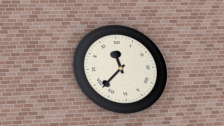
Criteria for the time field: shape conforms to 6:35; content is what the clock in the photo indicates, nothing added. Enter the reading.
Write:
11:38
